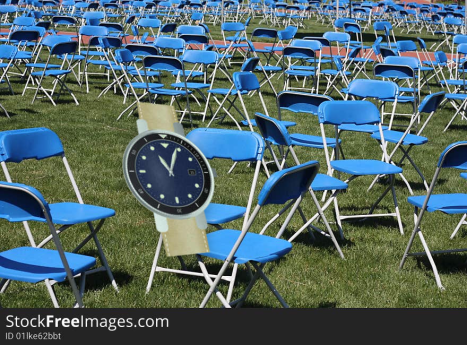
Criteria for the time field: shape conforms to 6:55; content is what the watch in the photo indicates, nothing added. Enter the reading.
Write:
11:04
